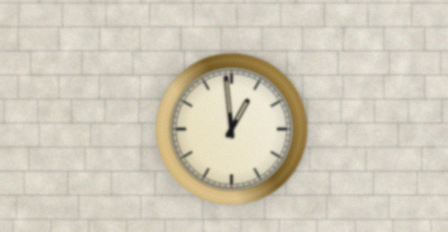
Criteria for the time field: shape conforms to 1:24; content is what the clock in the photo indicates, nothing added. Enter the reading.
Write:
12:59
